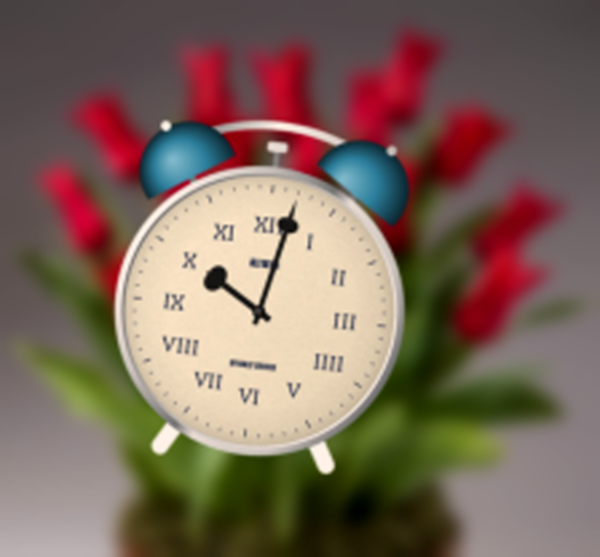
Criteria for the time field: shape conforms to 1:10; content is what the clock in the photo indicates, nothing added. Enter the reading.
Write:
10:02
